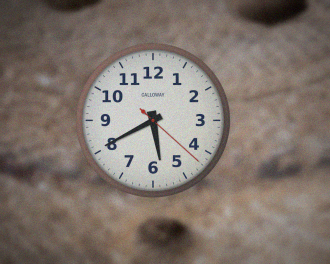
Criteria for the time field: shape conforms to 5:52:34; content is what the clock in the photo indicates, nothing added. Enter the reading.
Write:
5:40:22
